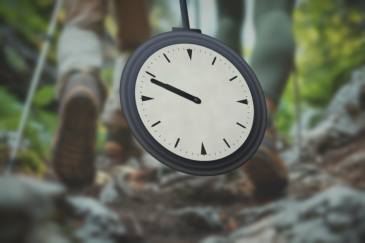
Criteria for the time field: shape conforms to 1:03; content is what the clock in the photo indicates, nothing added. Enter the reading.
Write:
9:49
